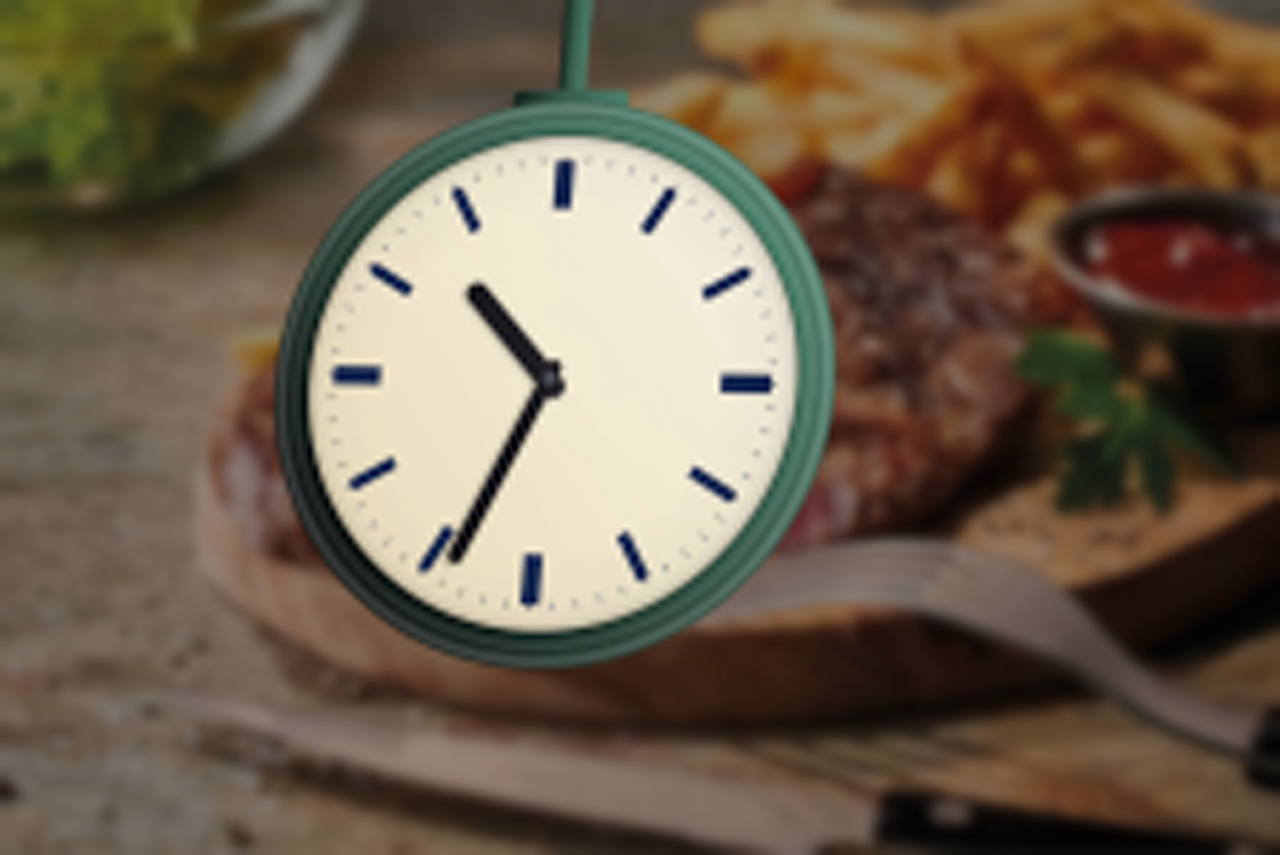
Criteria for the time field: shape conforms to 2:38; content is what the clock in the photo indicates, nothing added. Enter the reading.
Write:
10:34
